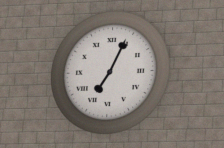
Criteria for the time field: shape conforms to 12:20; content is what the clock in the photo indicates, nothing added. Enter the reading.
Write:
7:04
